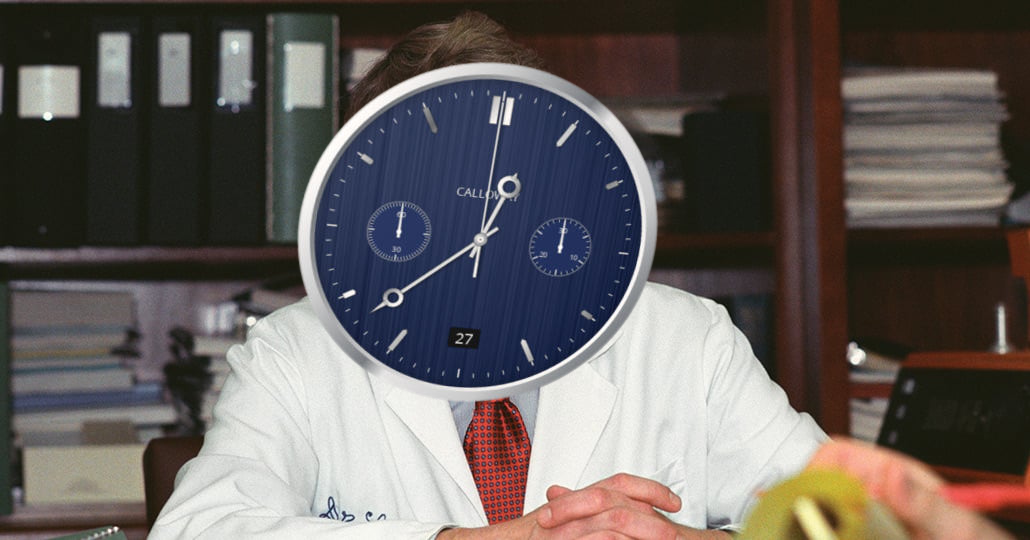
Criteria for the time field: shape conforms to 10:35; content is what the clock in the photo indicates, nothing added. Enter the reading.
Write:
12:38
